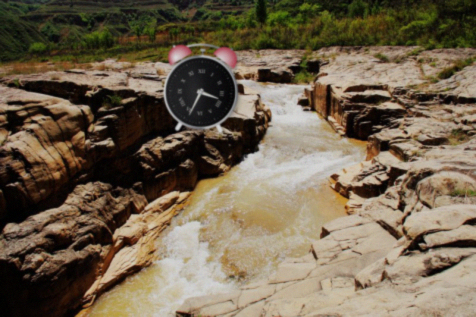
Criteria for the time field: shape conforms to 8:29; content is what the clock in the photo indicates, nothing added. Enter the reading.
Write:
3:34
